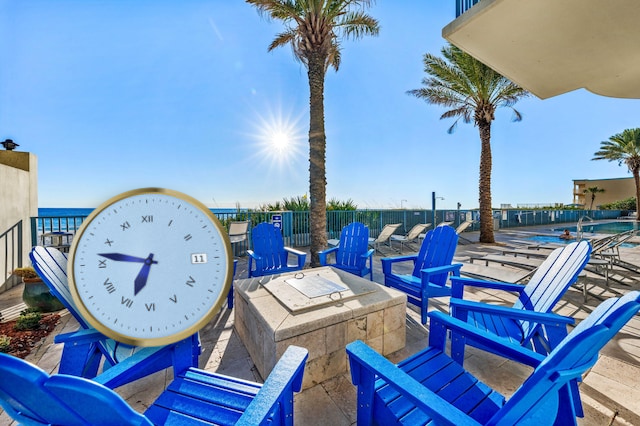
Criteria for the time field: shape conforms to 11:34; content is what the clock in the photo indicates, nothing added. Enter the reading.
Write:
6:47
